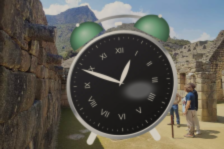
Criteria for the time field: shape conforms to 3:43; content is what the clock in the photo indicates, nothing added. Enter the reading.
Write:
12:49
